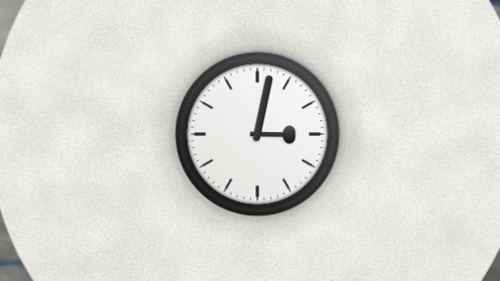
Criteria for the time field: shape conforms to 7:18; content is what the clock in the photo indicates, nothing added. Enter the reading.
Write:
3:02
